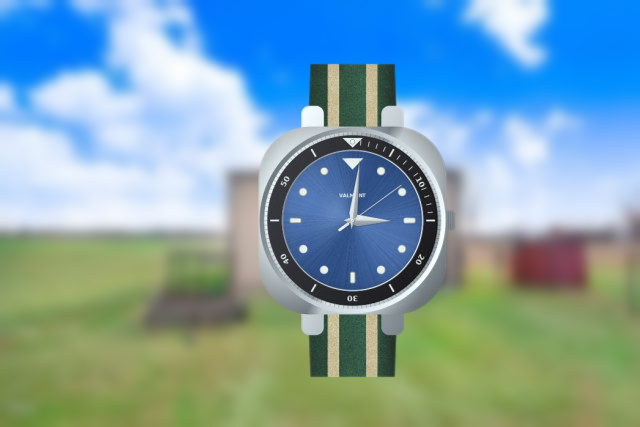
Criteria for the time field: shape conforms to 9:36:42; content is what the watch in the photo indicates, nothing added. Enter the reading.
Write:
3:01:09
